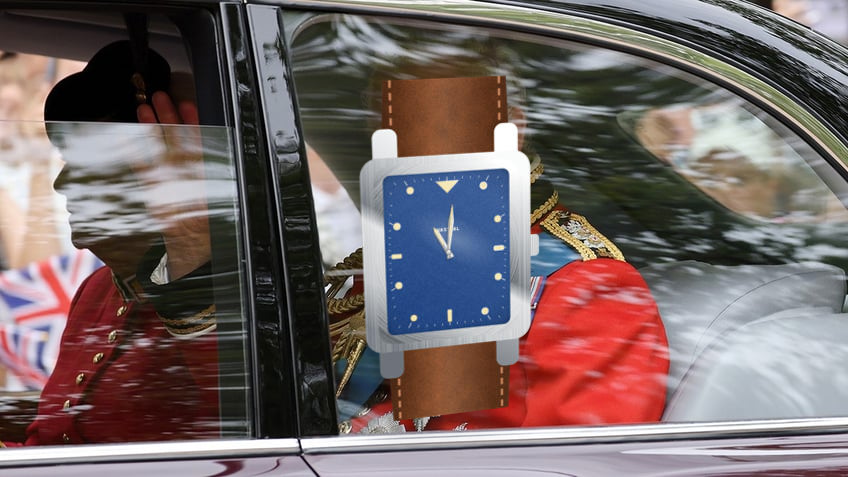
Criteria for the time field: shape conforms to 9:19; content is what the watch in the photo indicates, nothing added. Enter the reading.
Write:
11:01
